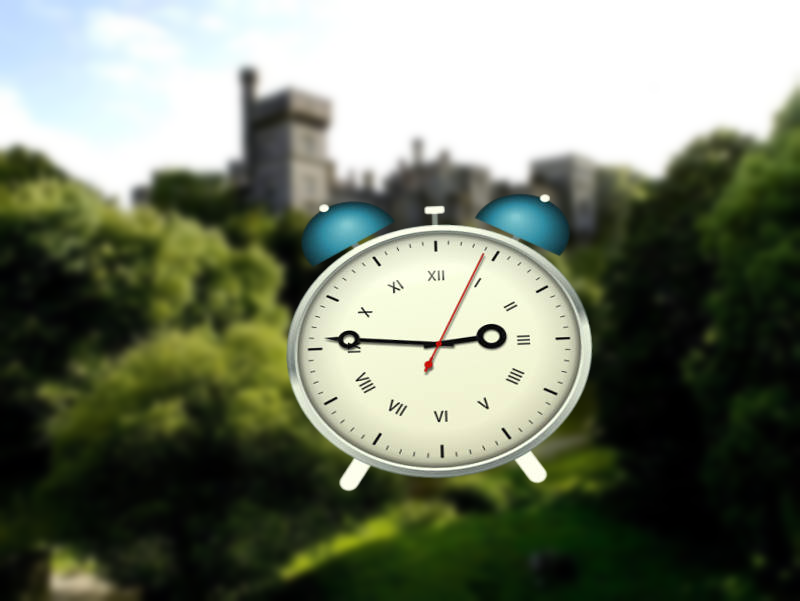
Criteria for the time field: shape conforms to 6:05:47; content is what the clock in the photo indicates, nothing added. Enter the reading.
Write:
2:46:04
